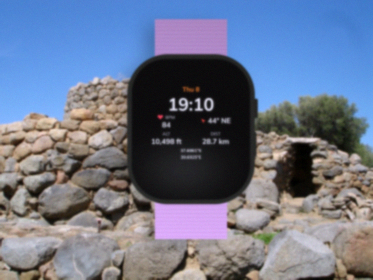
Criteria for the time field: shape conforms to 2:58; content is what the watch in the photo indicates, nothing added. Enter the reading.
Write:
19:10
